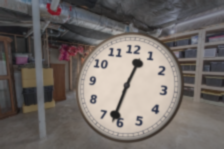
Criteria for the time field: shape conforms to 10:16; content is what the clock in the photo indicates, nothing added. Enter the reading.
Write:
12:32
